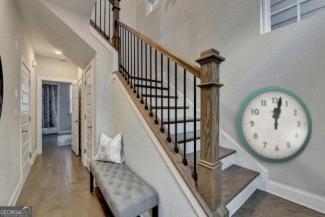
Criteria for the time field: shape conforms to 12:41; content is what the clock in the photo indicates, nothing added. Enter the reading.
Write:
12:02
